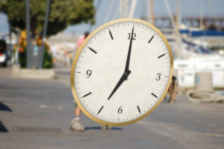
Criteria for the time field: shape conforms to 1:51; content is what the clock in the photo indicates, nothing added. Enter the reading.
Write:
7:00
